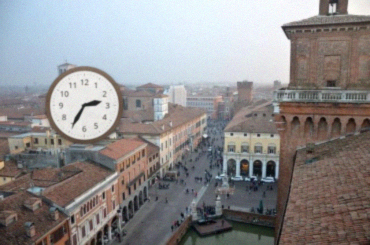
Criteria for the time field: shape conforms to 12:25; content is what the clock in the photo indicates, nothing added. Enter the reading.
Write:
2:35
